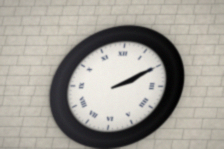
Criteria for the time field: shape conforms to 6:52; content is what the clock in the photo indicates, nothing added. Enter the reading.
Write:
2:10
